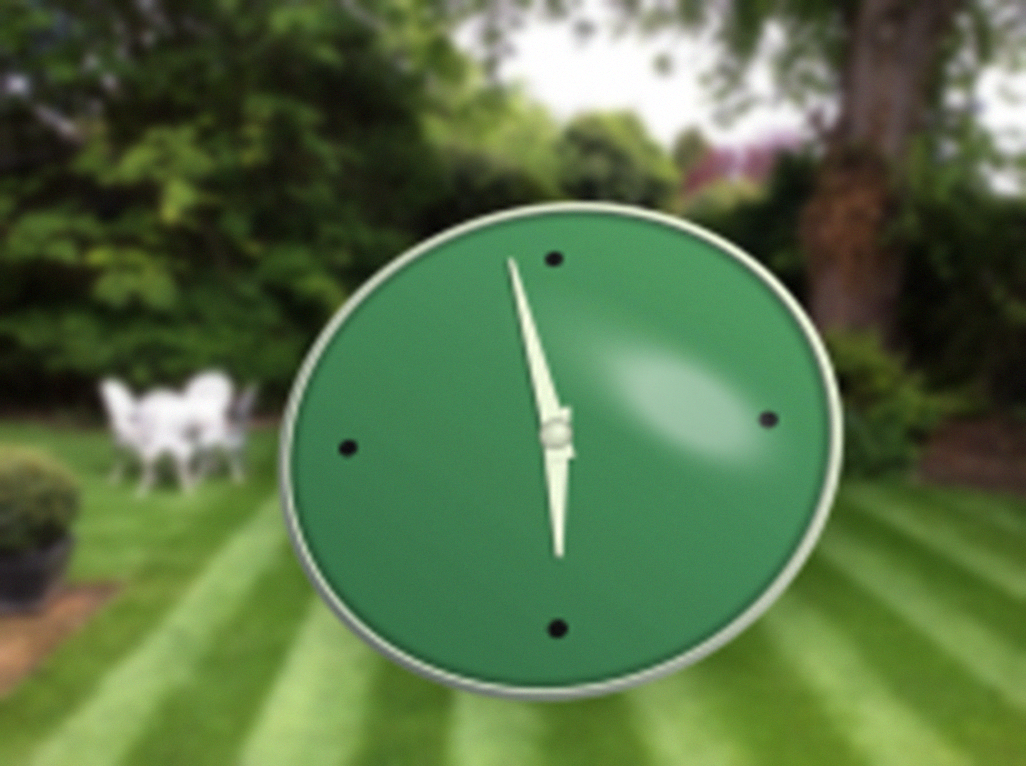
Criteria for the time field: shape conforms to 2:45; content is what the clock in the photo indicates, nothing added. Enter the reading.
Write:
5:58
